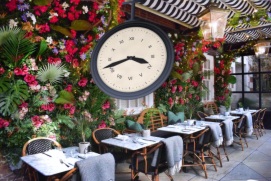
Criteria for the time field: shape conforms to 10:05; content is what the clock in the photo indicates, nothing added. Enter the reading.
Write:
3:42
